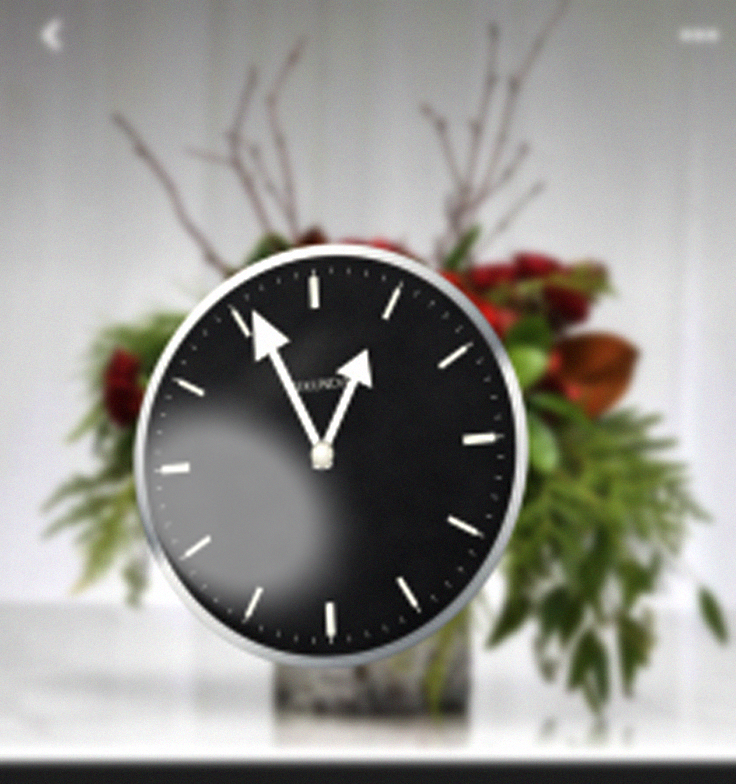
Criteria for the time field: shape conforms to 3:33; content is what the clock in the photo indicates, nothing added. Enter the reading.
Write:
12:56
